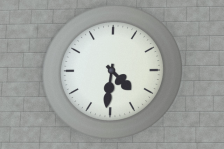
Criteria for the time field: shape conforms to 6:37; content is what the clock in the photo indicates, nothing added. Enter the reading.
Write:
4:31
